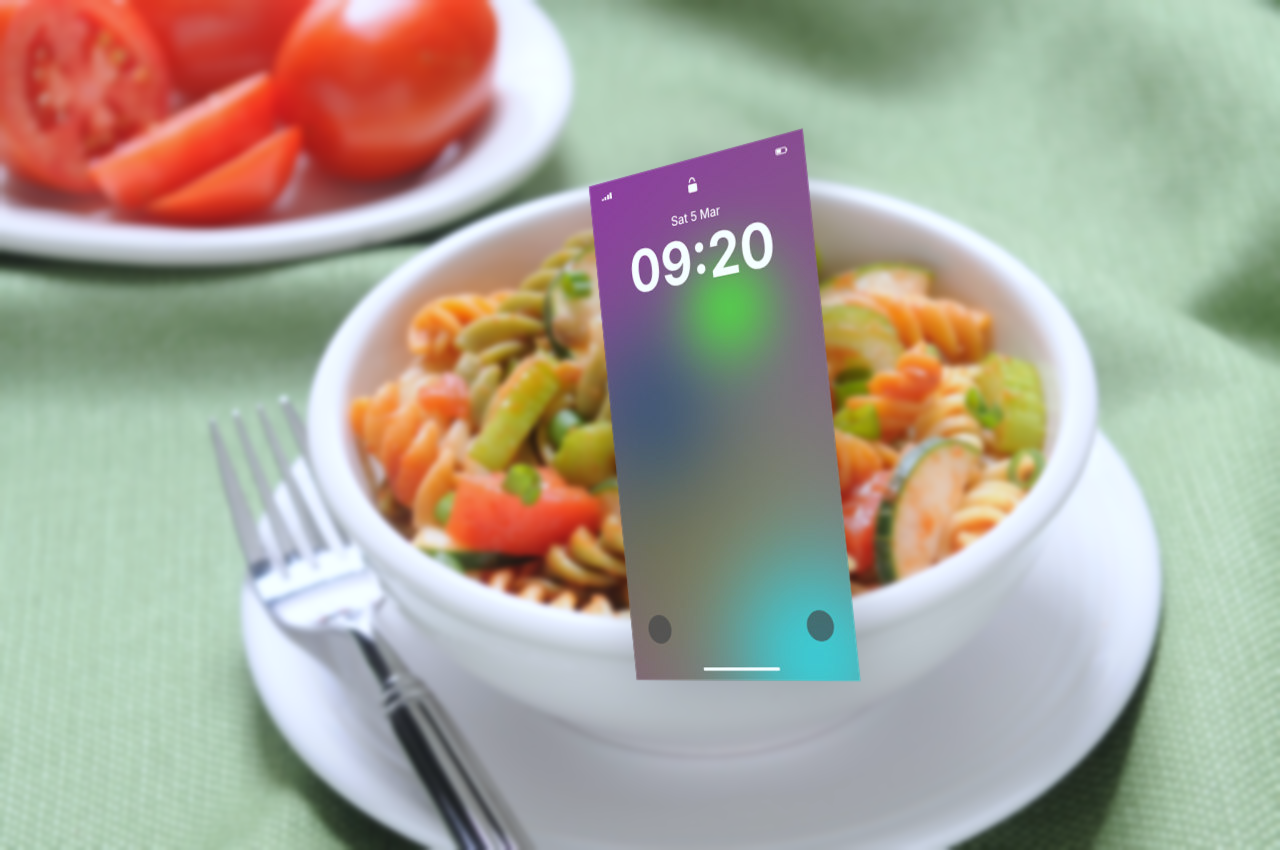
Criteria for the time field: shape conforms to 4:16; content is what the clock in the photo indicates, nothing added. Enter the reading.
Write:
9:20
